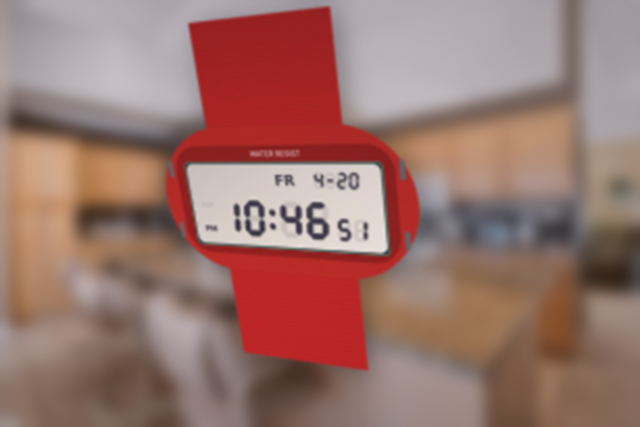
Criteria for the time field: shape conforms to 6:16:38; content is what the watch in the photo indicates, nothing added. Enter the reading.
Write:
10:46:51
